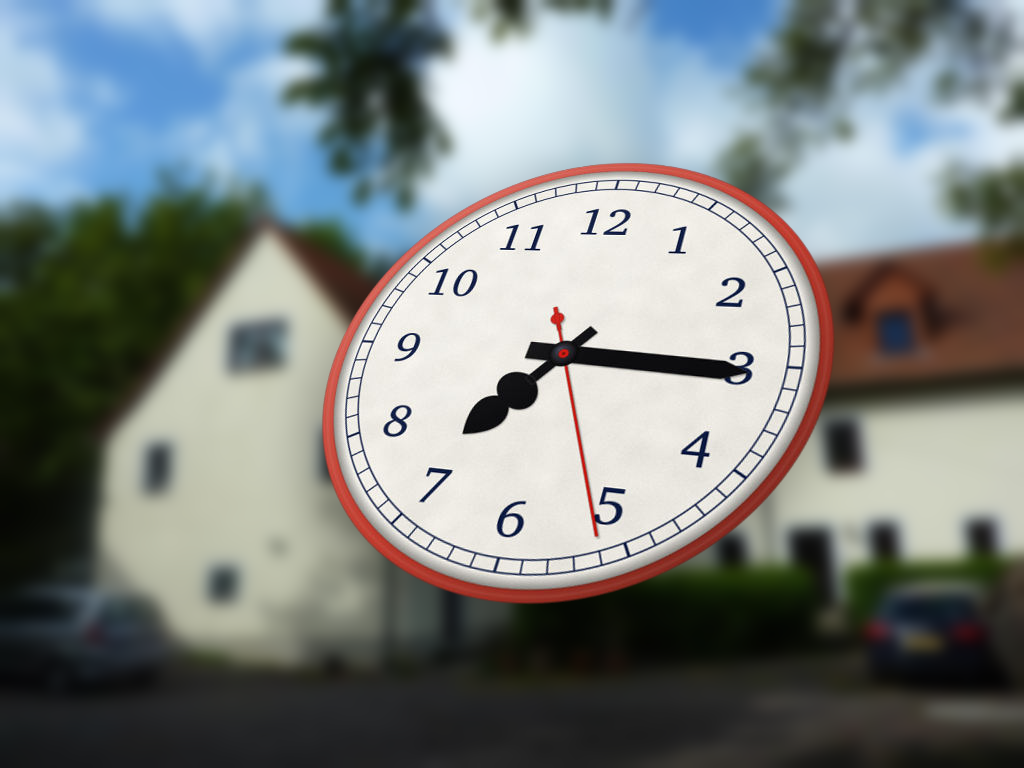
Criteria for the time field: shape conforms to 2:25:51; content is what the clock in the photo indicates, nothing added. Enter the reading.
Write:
7:15:26
